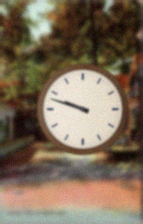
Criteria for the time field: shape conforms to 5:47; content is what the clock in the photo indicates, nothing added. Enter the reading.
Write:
9:48
